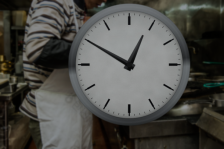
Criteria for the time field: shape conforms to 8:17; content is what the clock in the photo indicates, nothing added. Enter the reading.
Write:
12:50
